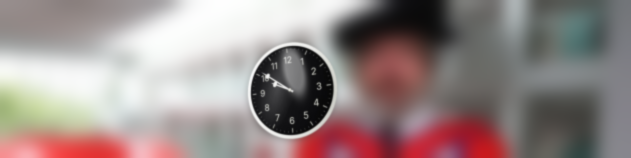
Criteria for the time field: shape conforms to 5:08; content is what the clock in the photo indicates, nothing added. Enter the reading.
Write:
9:51
